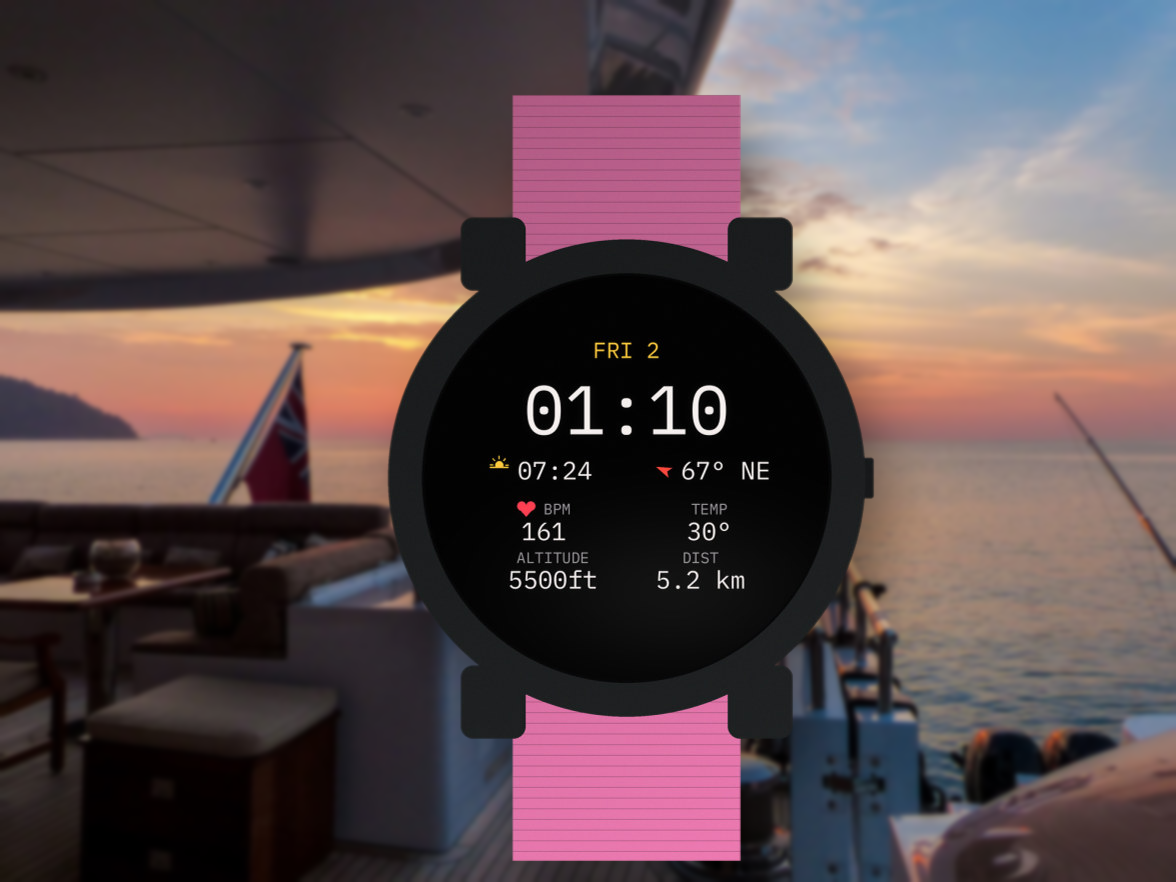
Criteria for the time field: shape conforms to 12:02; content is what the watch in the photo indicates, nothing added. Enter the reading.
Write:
1:10
